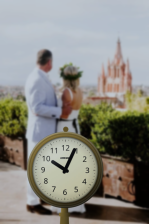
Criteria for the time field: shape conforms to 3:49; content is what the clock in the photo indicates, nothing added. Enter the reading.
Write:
10:04
